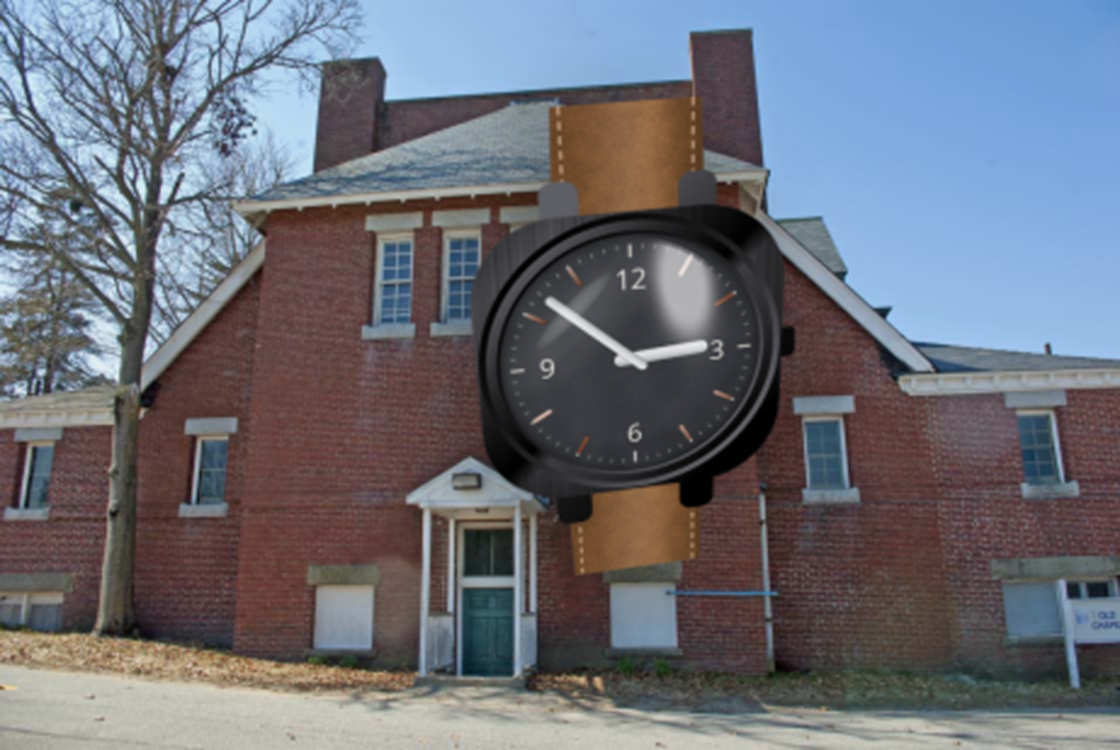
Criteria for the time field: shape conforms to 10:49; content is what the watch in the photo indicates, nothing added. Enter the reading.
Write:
2:52
